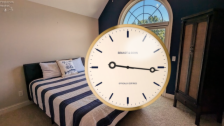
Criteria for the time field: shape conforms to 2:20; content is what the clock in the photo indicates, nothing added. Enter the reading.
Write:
9:16
